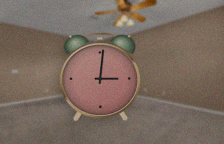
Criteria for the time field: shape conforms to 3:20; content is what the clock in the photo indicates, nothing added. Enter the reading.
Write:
3:01
